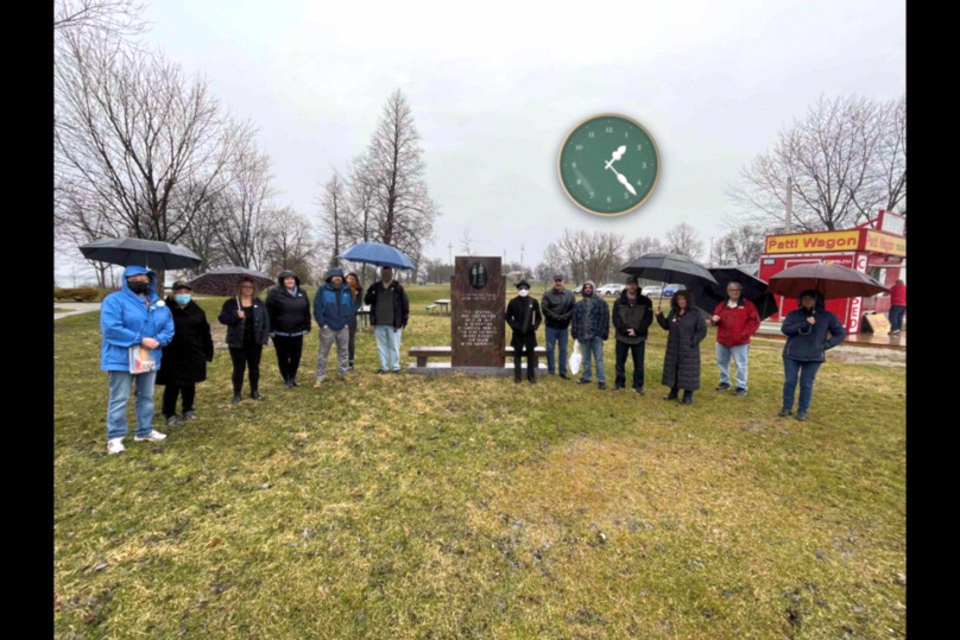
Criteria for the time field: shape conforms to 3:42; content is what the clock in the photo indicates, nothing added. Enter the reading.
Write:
1:23
